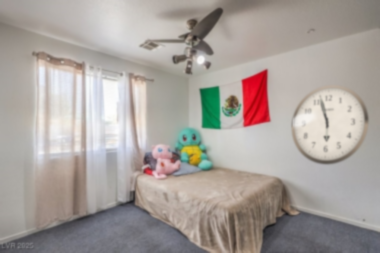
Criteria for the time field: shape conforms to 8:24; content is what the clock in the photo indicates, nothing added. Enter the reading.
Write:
5:57
